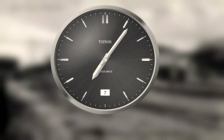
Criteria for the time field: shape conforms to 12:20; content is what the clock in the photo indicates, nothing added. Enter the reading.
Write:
7:06
